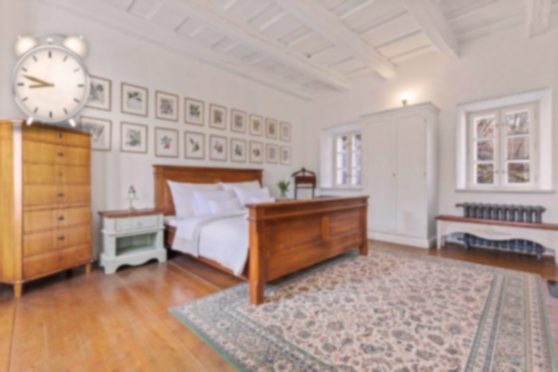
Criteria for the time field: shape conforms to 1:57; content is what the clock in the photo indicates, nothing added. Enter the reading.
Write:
8:48
